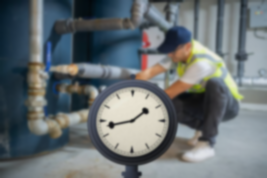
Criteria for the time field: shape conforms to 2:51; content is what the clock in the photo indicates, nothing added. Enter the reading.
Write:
1:43
